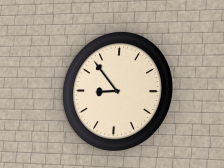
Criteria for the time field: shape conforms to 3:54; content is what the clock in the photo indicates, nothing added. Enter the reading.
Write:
8:53
